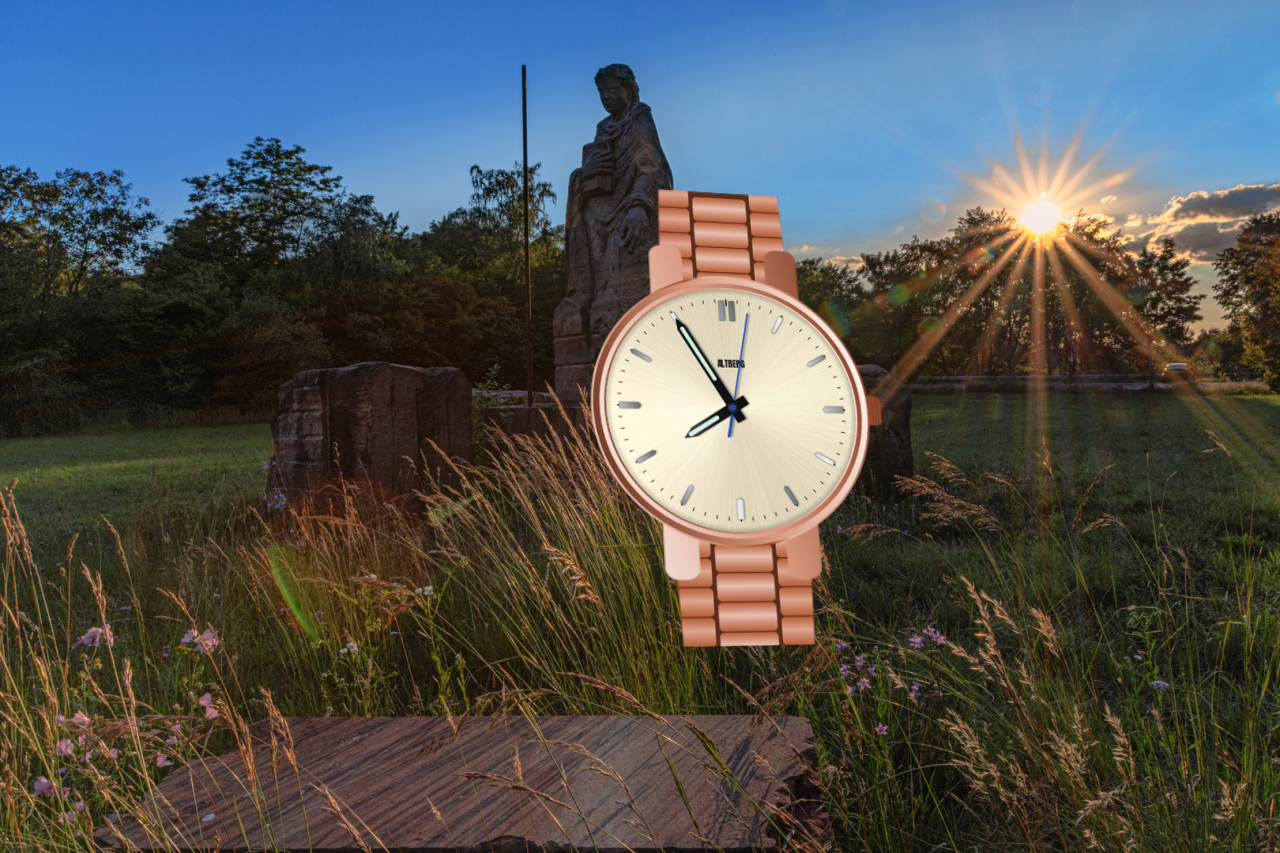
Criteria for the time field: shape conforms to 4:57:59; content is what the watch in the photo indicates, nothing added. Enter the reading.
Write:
7:55:02
